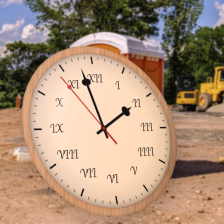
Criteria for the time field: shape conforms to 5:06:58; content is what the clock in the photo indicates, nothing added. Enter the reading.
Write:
1:57:54
